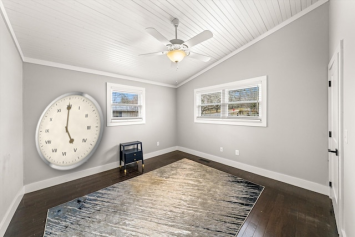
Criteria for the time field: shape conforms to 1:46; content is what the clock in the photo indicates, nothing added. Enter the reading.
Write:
5:00
